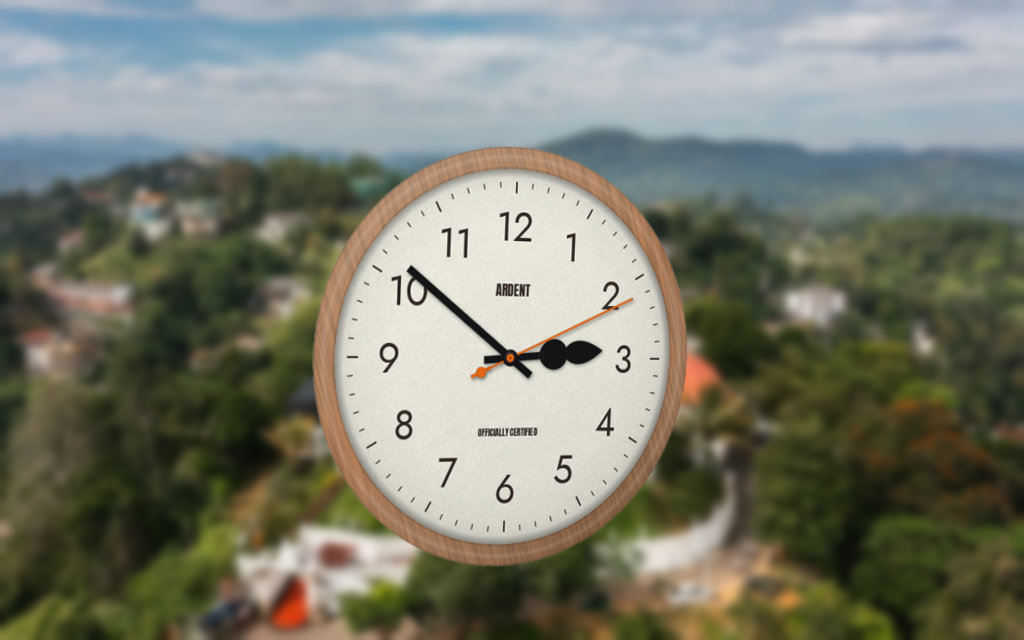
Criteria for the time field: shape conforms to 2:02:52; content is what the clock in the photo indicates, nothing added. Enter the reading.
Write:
2:51:11
